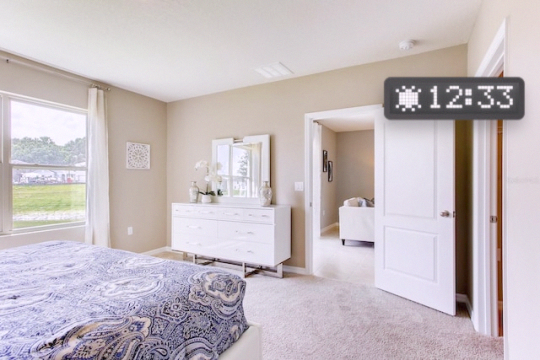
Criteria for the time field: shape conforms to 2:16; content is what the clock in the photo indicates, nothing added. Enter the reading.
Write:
12:33
